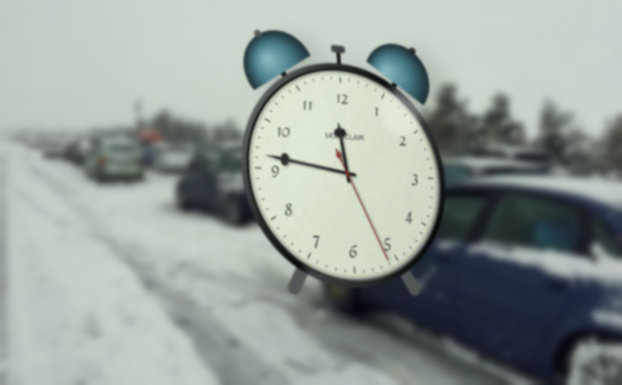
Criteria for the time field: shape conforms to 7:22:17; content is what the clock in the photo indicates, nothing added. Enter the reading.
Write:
11:46:26
